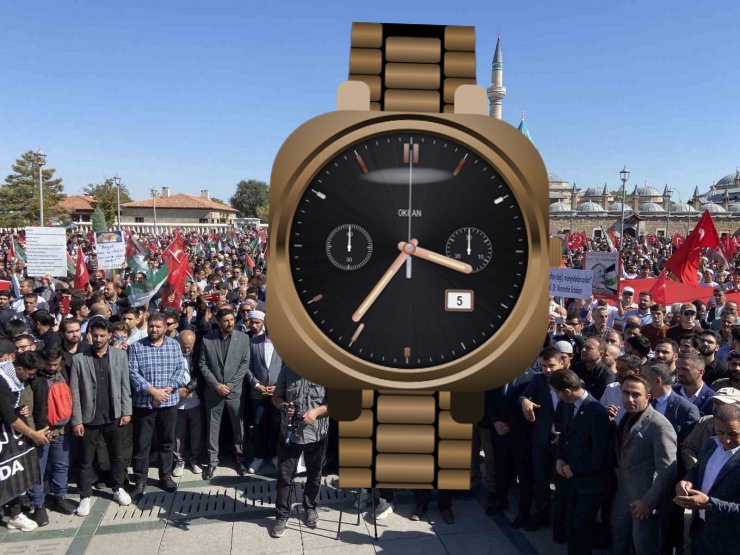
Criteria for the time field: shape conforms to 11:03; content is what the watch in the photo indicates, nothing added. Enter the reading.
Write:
3:36
